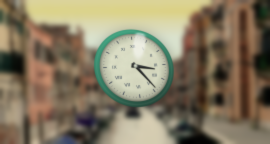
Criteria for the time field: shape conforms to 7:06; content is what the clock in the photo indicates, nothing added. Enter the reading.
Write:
3:24
